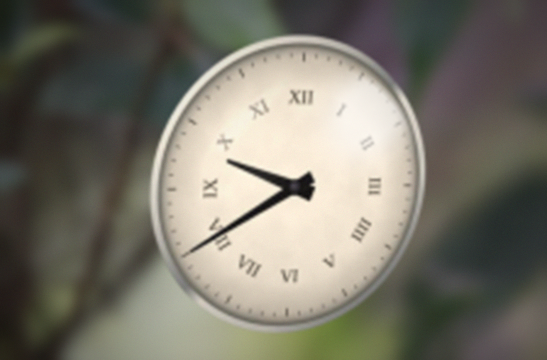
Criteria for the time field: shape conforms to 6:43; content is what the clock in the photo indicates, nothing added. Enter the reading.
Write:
9:40
